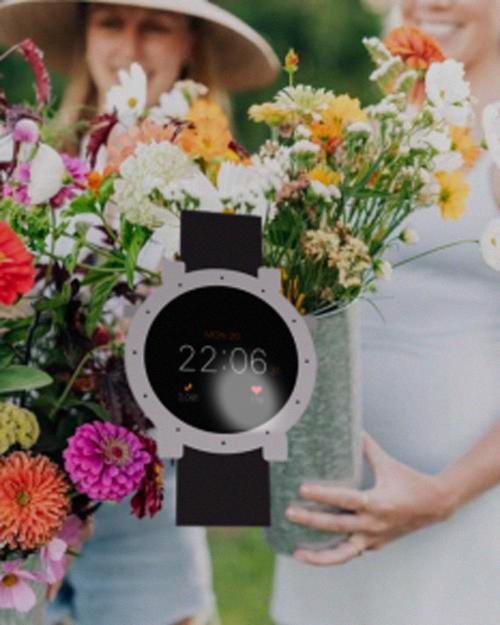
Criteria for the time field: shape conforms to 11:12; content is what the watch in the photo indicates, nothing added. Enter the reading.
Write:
22:06
